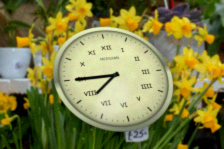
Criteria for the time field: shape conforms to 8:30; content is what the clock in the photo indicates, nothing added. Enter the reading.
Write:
7:45
